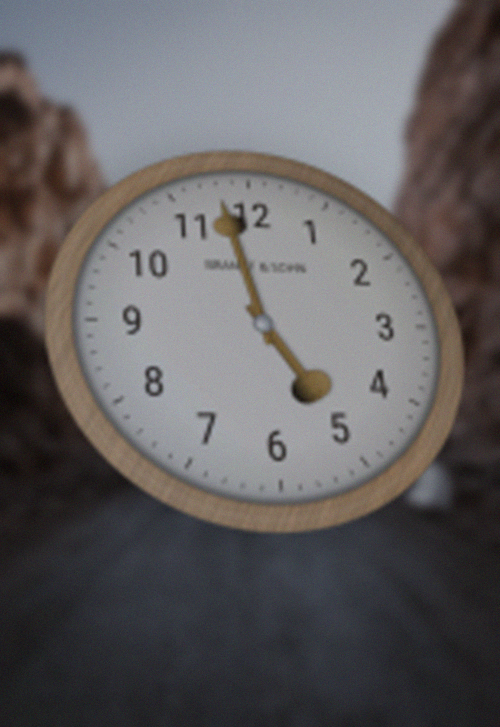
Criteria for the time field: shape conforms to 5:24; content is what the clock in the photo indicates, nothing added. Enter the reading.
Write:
4:58
